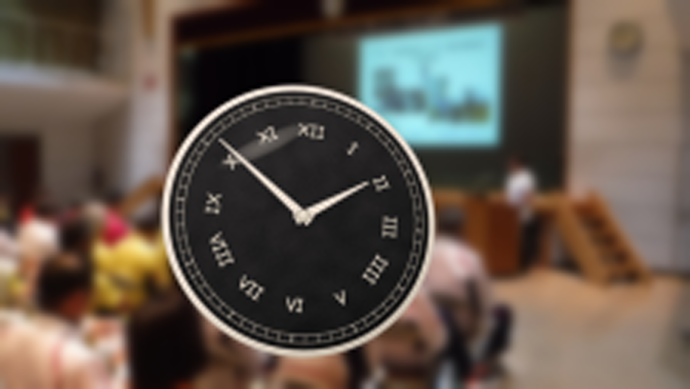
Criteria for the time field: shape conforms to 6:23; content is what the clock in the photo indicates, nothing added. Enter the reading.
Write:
1:51
